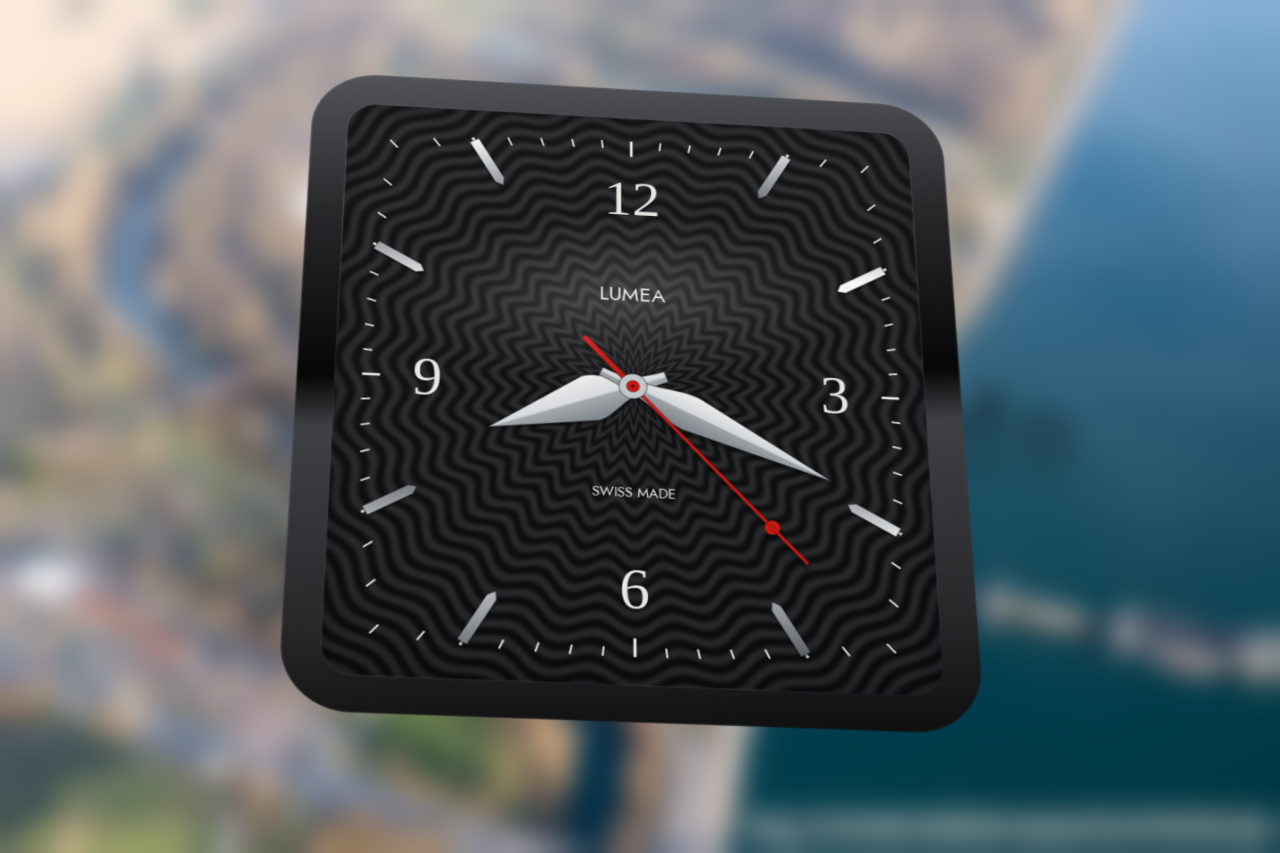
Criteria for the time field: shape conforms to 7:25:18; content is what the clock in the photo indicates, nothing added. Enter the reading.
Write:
8:19:23
